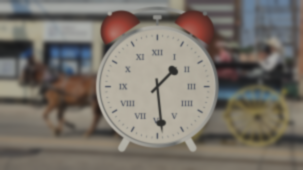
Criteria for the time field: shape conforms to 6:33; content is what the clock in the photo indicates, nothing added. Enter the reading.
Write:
1:29
